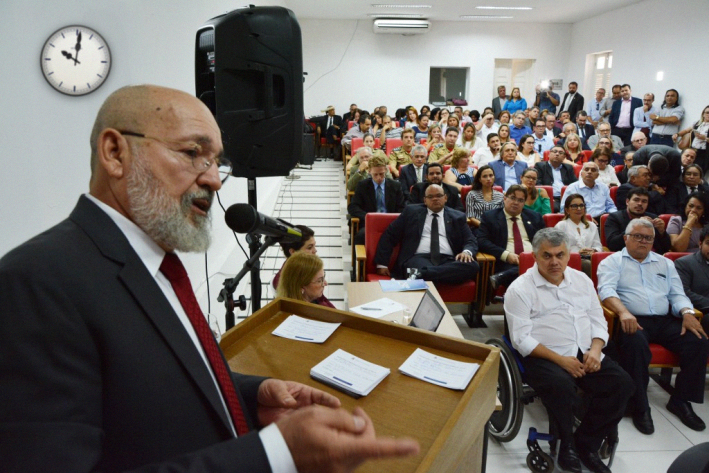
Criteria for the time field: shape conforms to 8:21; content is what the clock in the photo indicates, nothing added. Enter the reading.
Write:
10:01
